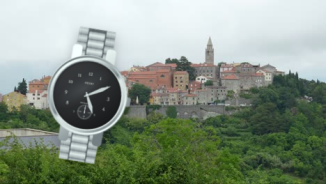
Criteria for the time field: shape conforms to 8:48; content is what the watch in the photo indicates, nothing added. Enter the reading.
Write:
5:10
